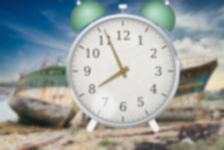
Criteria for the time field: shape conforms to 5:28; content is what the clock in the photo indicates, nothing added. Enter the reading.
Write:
7:56
